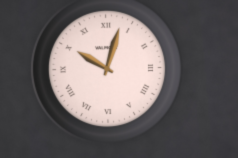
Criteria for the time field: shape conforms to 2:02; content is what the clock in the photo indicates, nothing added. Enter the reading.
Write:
10:03
